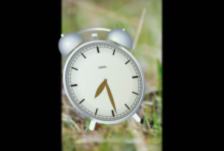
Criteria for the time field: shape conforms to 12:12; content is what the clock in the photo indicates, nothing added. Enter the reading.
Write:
7:29
